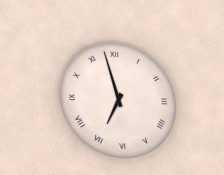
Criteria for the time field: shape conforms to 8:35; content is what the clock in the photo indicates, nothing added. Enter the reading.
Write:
6:58
